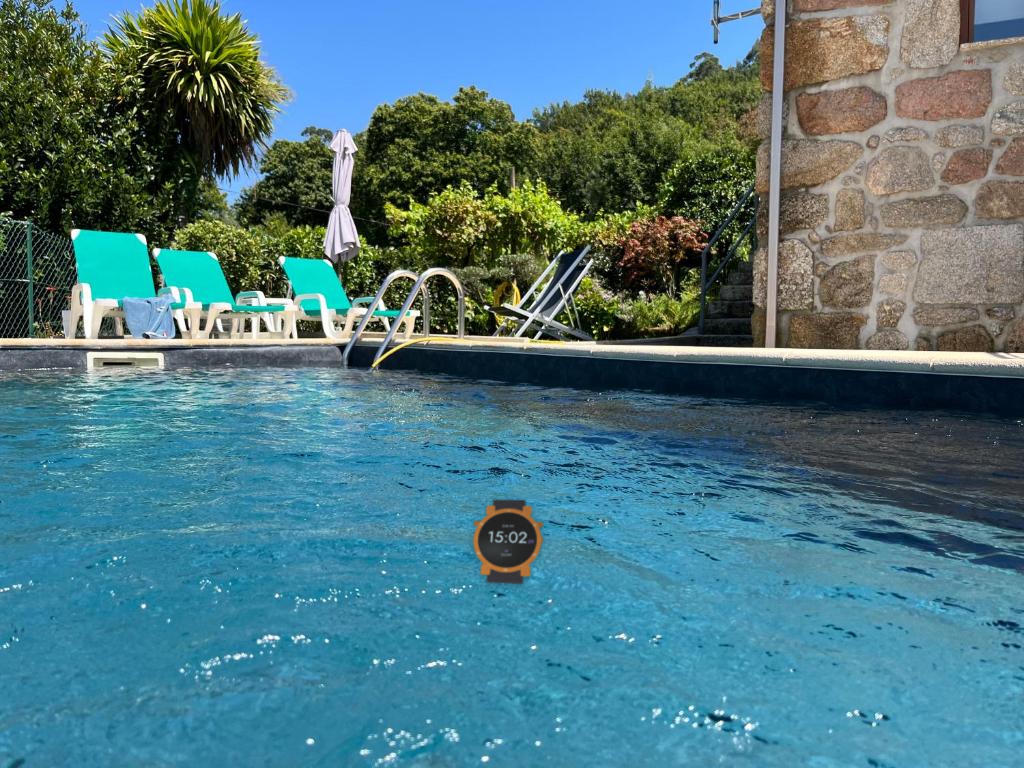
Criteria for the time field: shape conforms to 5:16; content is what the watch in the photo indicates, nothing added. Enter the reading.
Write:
15:02
